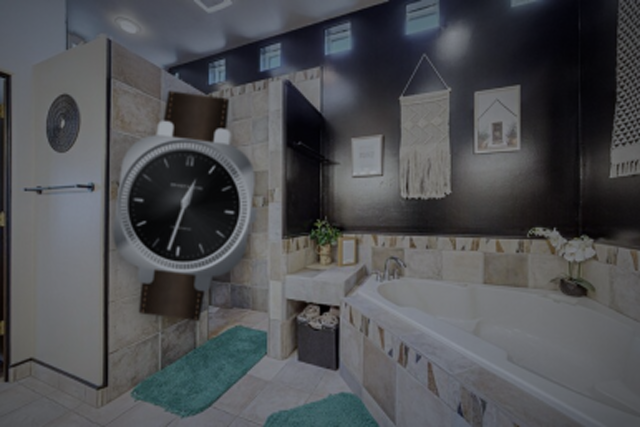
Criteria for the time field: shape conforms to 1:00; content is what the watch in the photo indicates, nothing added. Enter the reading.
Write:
12:32
